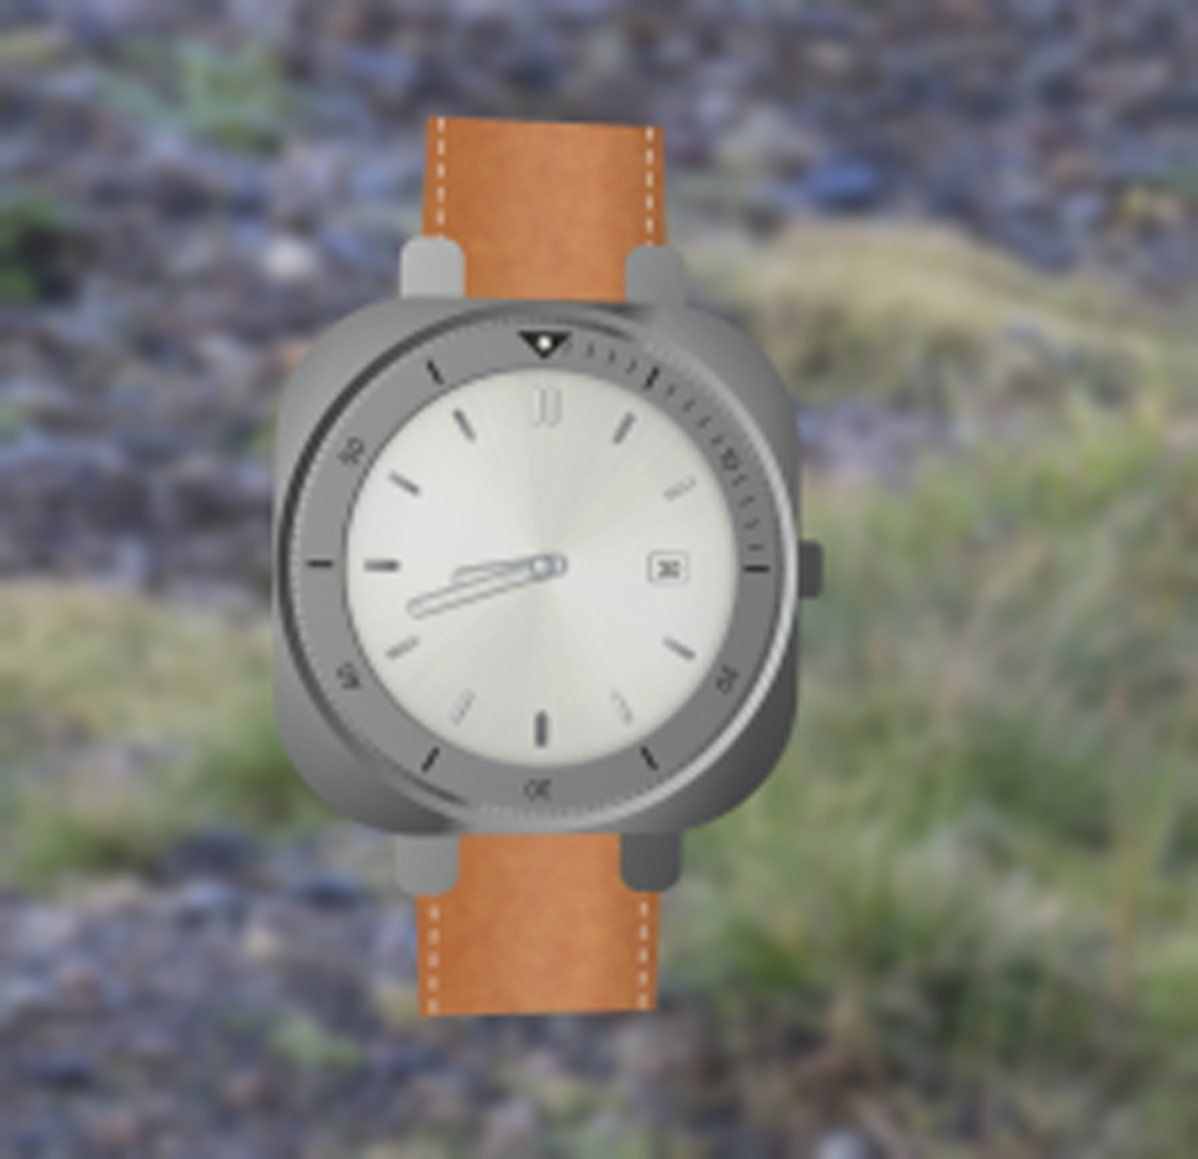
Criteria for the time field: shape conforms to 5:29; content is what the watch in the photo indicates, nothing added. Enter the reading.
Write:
8:42
